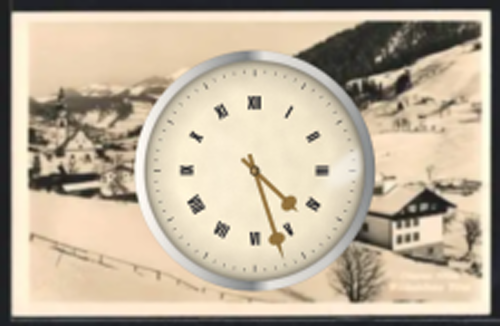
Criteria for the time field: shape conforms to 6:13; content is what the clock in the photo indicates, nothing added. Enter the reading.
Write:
4:27
